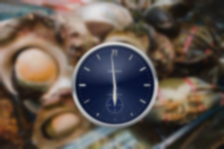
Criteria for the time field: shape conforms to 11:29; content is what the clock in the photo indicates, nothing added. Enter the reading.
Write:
5:59
